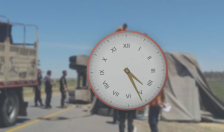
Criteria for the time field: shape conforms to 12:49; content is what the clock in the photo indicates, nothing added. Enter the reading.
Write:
4:26
